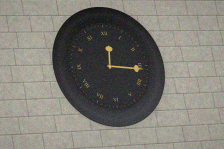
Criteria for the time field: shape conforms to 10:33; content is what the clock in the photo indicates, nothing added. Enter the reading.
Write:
12:16
